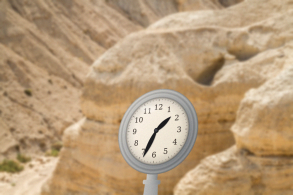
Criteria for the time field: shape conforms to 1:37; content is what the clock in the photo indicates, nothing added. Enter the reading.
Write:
1:34
